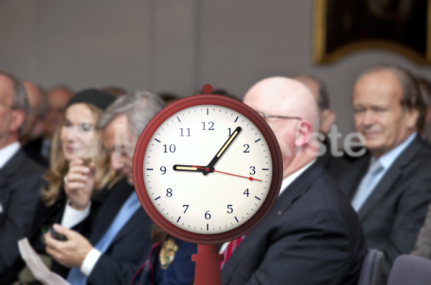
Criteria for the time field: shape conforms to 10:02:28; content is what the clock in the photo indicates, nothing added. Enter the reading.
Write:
9:06:17
